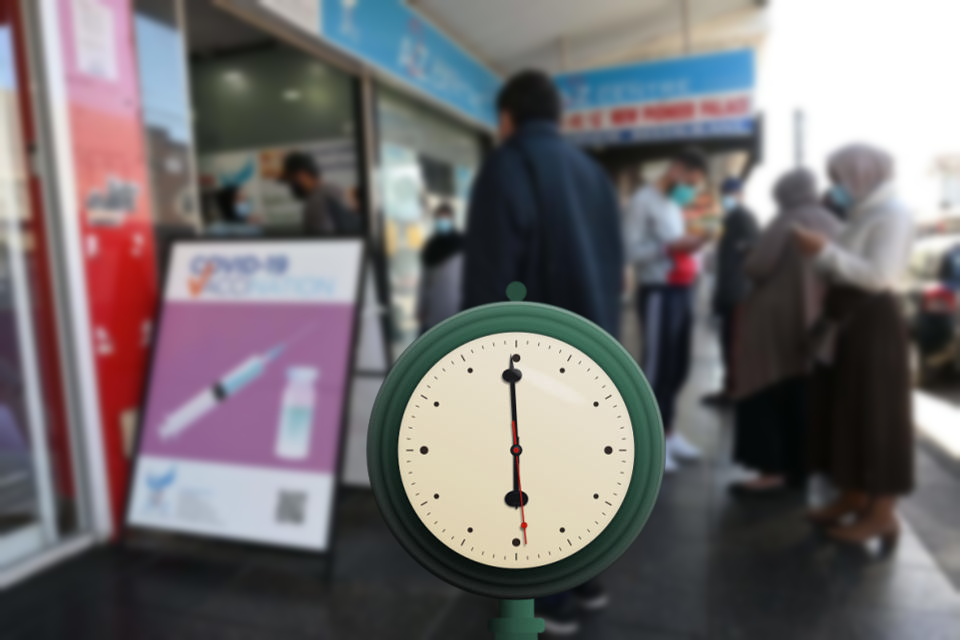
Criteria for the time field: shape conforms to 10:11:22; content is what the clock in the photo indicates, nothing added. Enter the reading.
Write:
5:59:29
